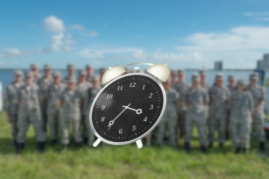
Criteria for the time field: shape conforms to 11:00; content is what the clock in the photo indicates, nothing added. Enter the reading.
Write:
3:36
